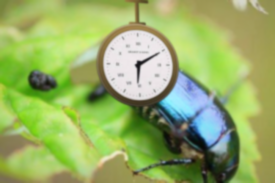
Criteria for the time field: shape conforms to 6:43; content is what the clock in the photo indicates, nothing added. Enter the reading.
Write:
6:10
